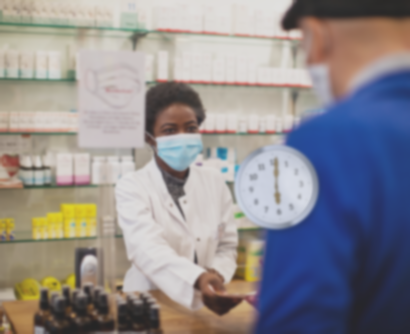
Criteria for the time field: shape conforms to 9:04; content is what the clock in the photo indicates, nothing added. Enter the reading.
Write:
6:01
